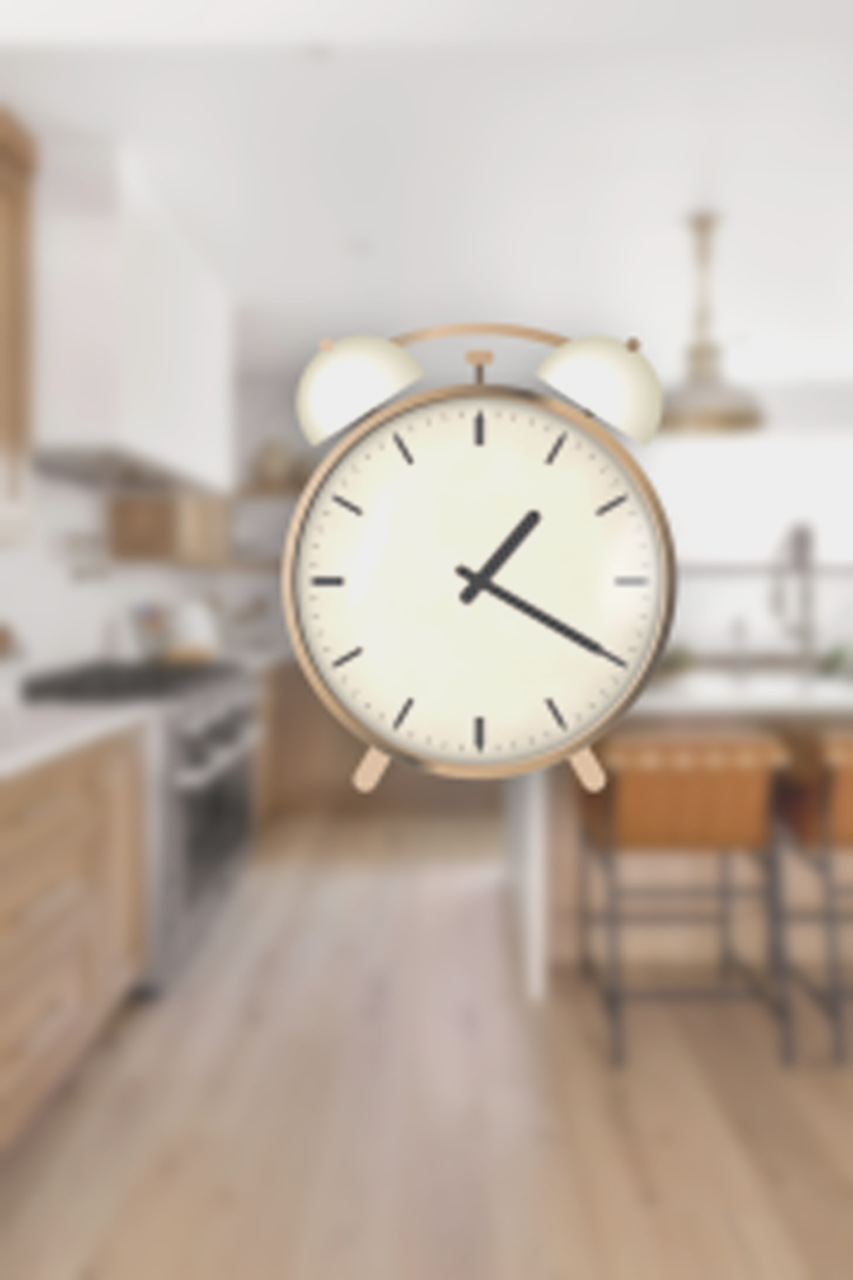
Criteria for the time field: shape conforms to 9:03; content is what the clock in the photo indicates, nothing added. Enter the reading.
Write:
1:20
